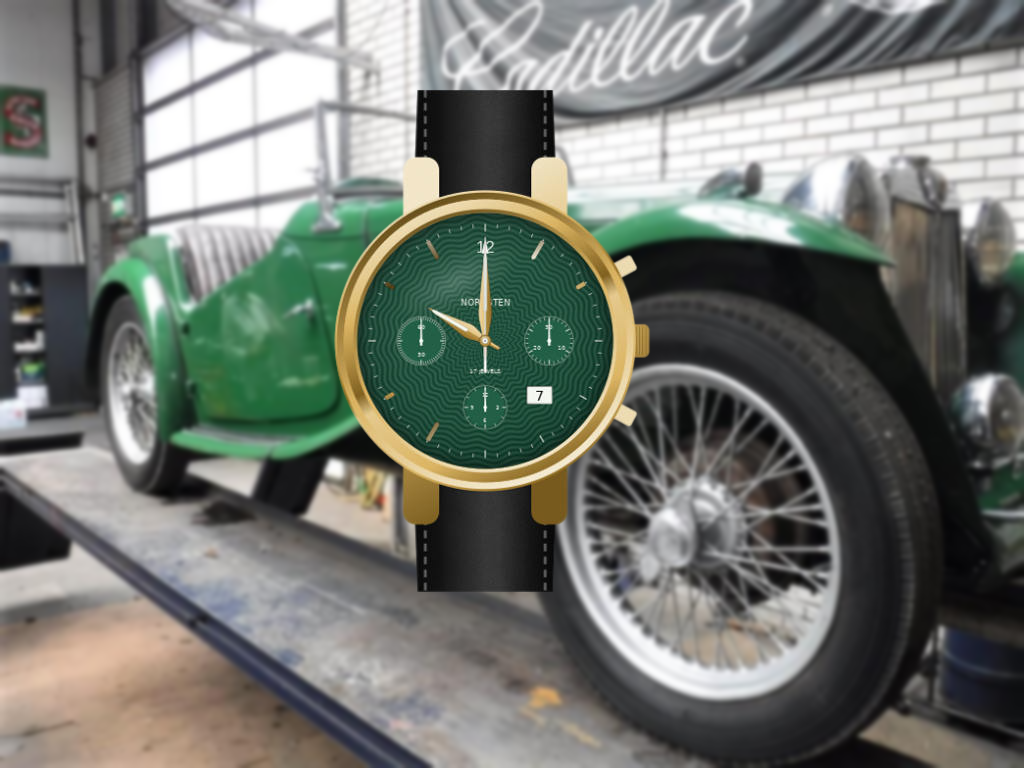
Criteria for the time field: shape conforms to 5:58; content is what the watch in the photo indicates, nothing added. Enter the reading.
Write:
10:00
